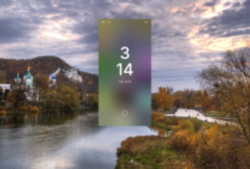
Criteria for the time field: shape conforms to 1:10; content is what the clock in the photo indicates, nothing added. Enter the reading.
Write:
3:14
